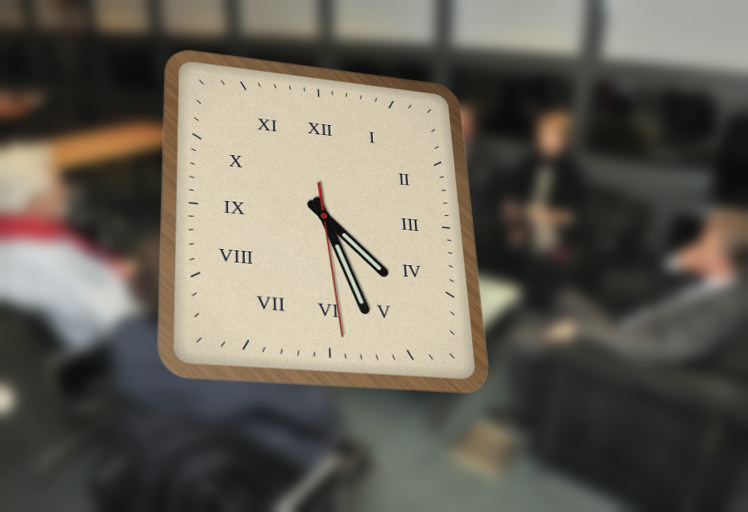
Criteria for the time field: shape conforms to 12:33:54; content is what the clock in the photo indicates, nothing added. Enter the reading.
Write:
4:26:29
